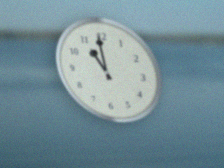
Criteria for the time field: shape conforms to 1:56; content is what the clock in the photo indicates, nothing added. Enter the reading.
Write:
10:59
